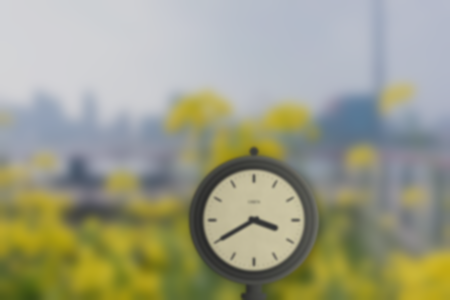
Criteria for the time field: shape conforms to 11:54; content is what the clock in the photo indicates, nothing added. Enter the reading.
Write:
3:40
